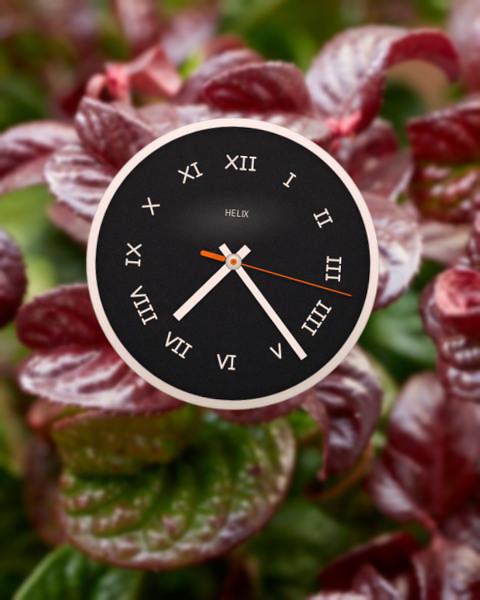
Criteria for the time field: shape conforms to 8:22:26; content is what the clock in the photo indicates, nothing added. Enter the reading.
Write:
7:23:17
